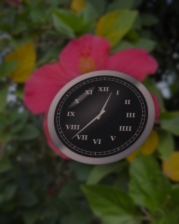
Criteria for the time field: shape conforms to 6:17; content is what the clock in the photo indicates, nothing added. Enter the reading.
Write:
12:37
